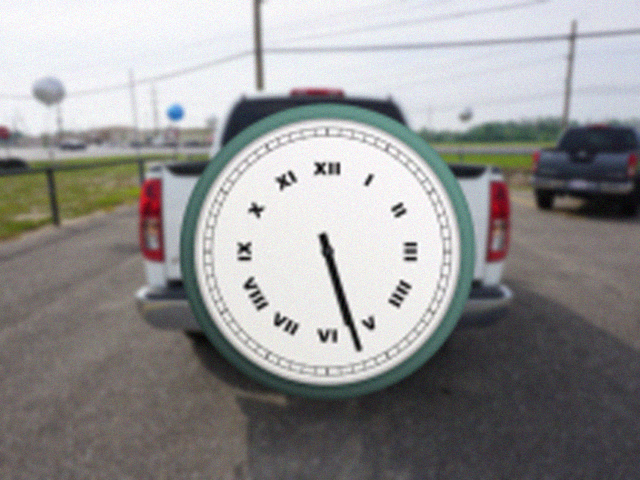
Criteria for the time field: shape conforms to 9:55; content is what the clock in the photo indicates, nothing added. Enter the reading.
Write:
5:27
